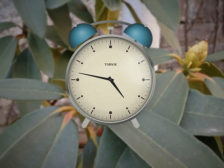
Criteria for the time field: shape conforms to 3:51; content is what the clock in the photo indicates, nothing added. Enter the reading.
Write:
4:47
